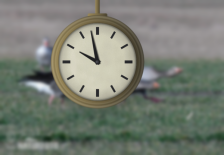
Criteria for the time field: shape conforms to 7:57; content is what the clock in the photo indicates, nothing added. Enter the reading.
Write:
9:58
